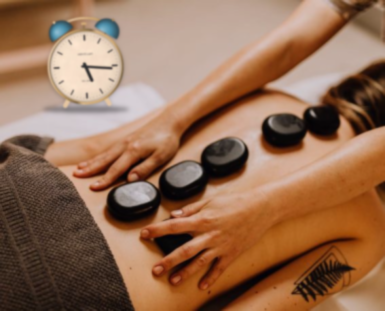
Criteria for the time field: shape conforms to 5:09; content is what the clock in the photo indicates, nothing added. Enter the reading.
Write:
5:16
